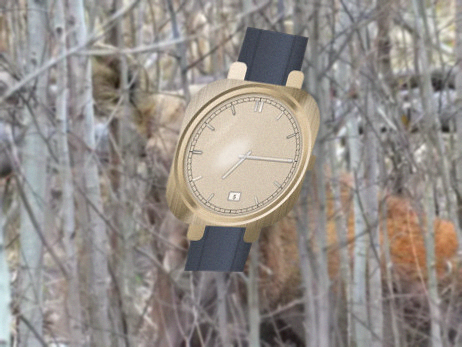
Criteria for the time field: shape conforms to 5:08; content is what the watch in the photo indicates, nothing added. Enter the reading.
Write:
7:15
